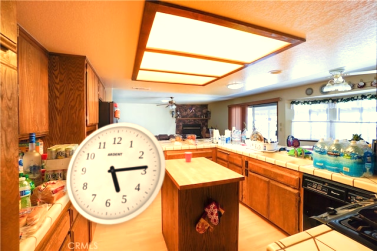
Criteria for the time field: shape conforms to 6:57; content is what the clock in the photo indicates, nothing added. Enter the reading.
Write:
5:14
